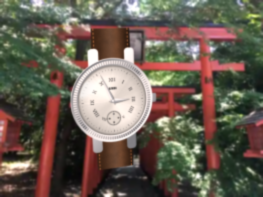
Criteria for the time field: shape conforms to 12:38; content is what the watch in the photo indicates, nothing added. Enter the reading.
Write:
2:56
